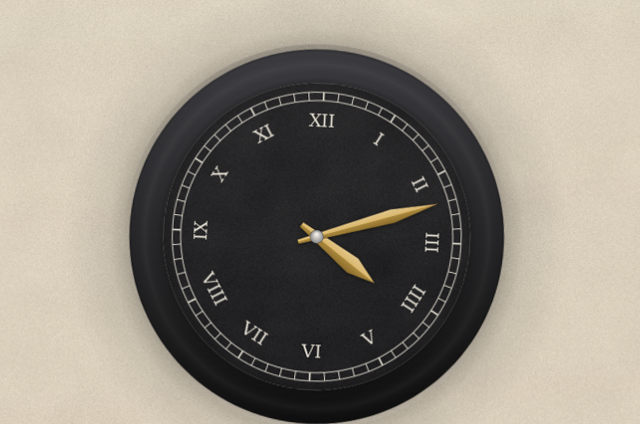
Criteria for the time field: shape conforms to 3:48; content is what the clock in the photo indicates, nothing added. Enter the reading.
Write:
4:12
